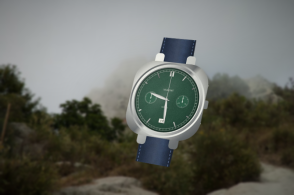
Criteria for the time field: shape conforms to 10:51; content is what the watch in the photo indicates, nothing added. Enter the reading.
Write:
9:29
